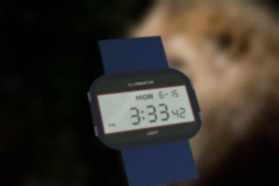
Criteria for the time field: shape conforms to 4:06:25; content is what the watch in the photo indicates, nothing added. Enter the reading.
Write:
3:33:42
